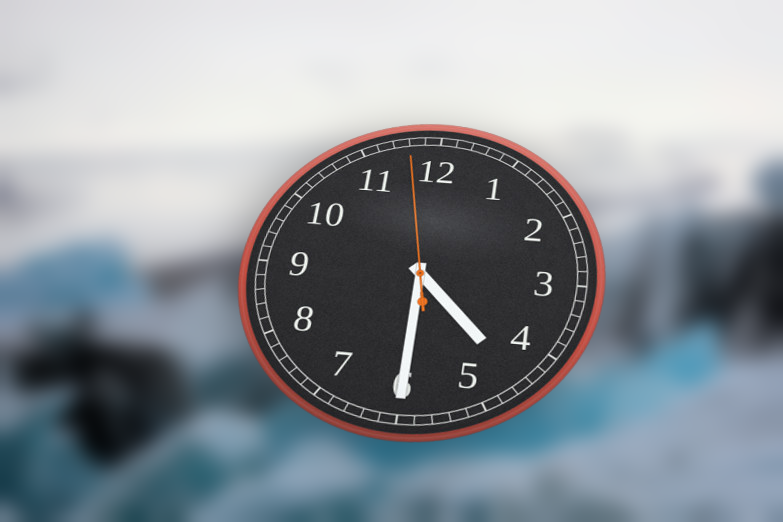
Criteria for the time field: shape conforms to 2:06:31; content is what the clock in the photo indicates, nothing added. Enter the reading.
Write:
4:29:58
